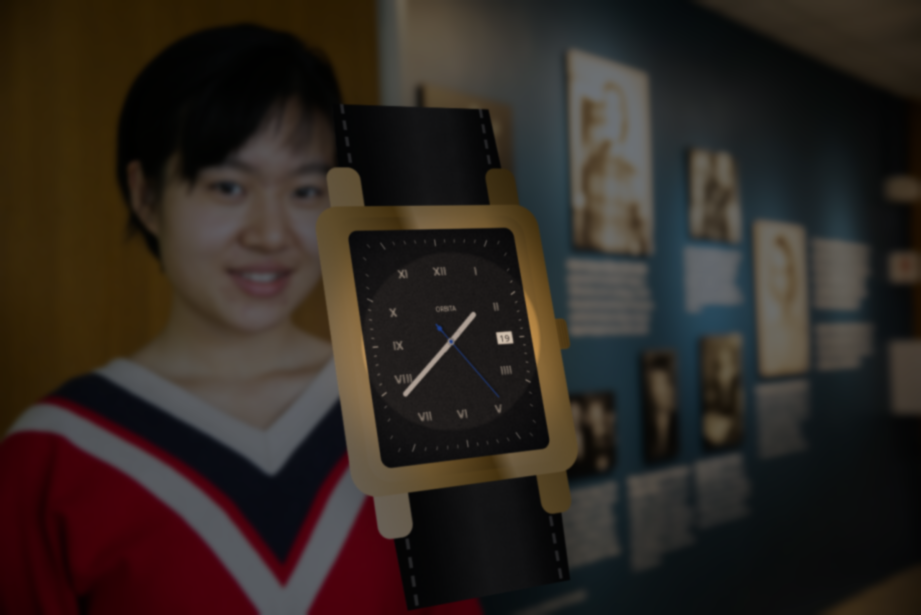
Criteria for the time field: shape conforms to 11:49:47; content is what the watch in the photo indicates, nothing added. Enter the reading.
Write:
1:38:24
